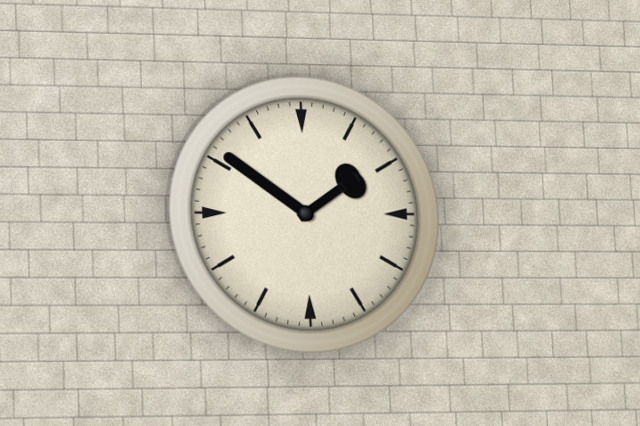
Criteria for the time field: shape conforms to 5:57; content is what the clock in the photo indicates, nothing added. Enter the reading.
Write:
1:51
